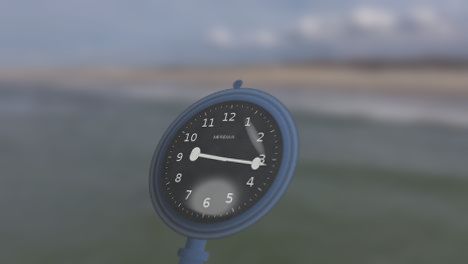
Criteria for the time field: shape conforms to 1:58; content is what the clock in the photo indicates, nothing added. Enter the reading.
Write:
9:16
